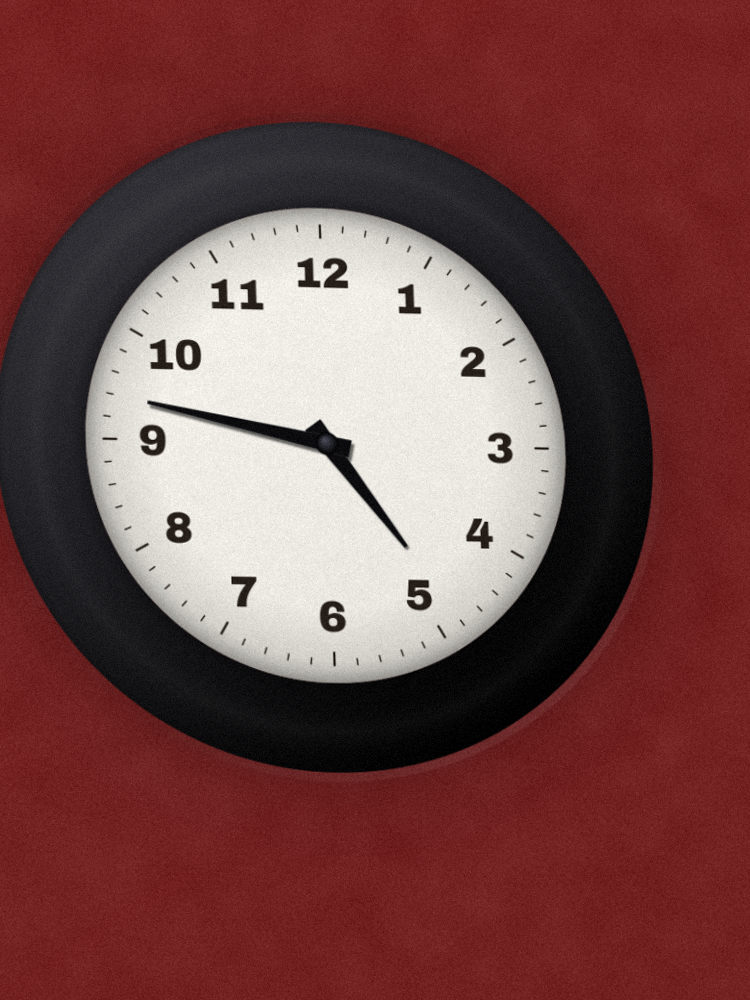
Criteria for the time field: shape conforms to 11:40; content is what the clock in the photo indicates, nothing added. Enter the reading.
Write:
4:47
